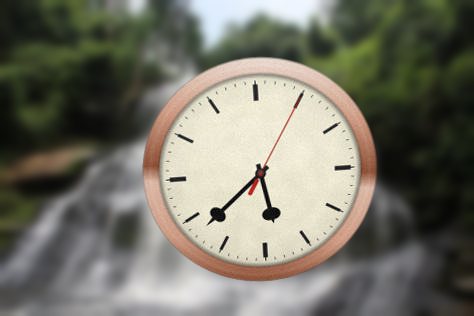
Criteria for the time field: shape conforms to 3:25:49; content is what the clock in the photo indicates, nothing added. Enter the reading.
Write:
5:38:05
